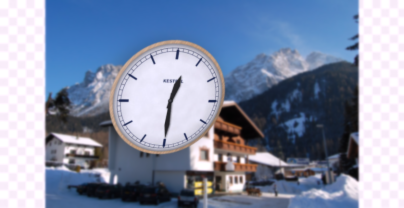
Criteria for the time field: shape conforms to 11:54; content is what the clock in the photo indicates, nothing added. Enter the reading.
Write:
12:30
